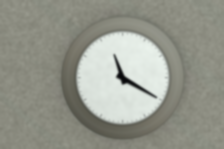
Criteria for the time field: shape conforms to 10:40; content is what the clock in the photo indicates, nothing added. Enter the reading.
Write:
11:20
